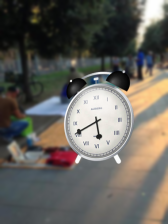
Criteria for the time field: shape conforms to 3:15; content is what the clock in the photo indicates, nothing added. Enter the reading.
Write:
5:41
